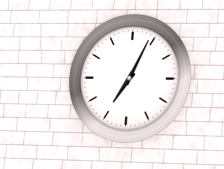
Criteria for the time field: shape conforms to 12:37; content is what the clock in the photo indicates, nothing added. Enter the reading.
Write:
7:04
